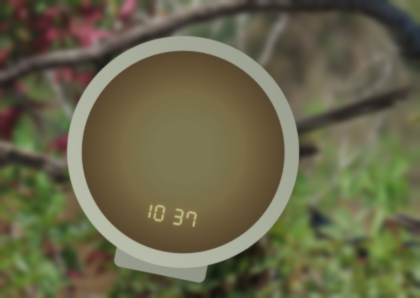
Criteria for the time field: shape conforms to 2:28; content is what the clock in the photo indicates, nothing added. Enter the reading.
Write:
10:37
